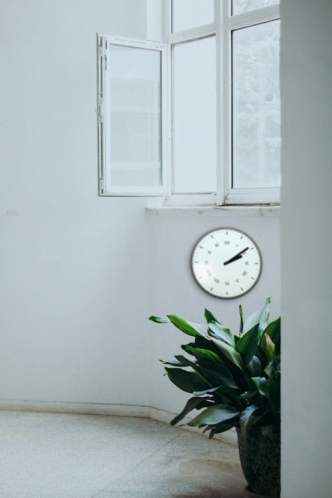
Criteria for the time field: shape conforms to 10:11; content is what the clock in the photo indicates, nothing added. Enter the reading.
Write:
2:09
